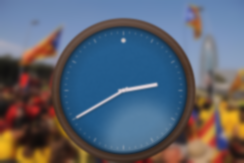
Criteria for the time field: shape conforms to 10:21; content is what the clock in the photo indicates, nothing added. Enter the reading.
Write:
2:40
